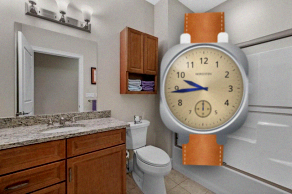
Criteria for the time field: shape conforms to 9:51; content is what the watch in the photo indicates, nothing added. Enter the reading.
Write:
9:44
